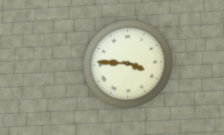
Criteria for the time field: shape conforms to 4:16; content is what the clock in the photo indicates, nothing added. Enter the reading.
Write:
3:46
